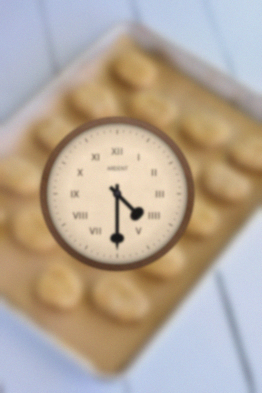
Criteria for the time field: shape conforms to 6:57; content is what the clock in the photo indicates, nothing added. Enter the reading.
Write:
4:30
